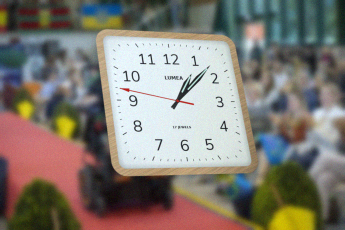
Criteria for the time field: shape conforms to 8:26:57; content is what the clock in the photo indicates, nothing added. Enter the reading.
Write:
1:07:47
